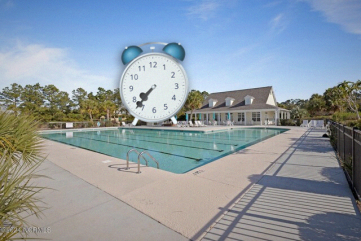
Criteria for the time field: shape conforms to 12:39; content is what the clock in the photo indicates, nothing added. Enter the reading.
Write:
7:37
